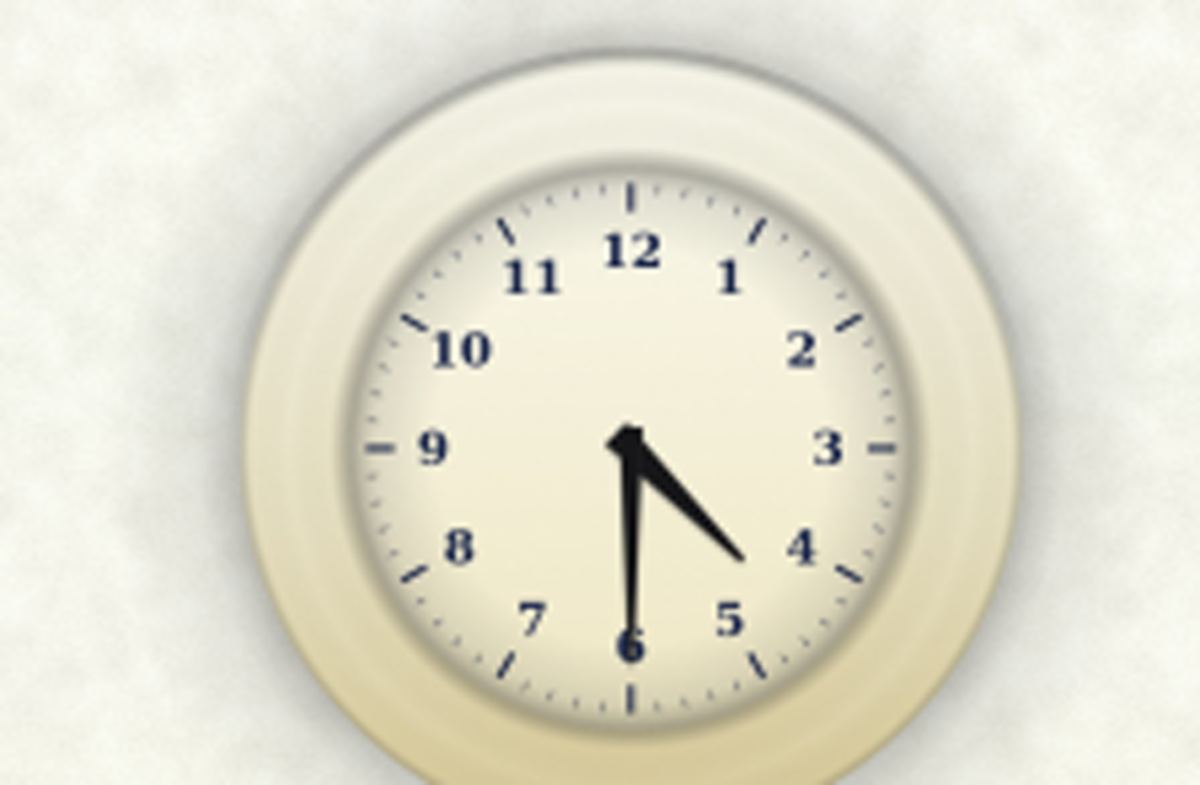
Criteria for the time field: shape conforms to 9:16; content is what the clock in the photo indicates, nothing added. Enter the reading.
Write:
4:30
